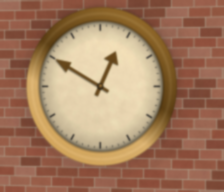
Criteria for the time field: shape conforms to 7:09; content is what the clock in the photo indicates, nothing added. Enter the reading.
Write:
12:50
